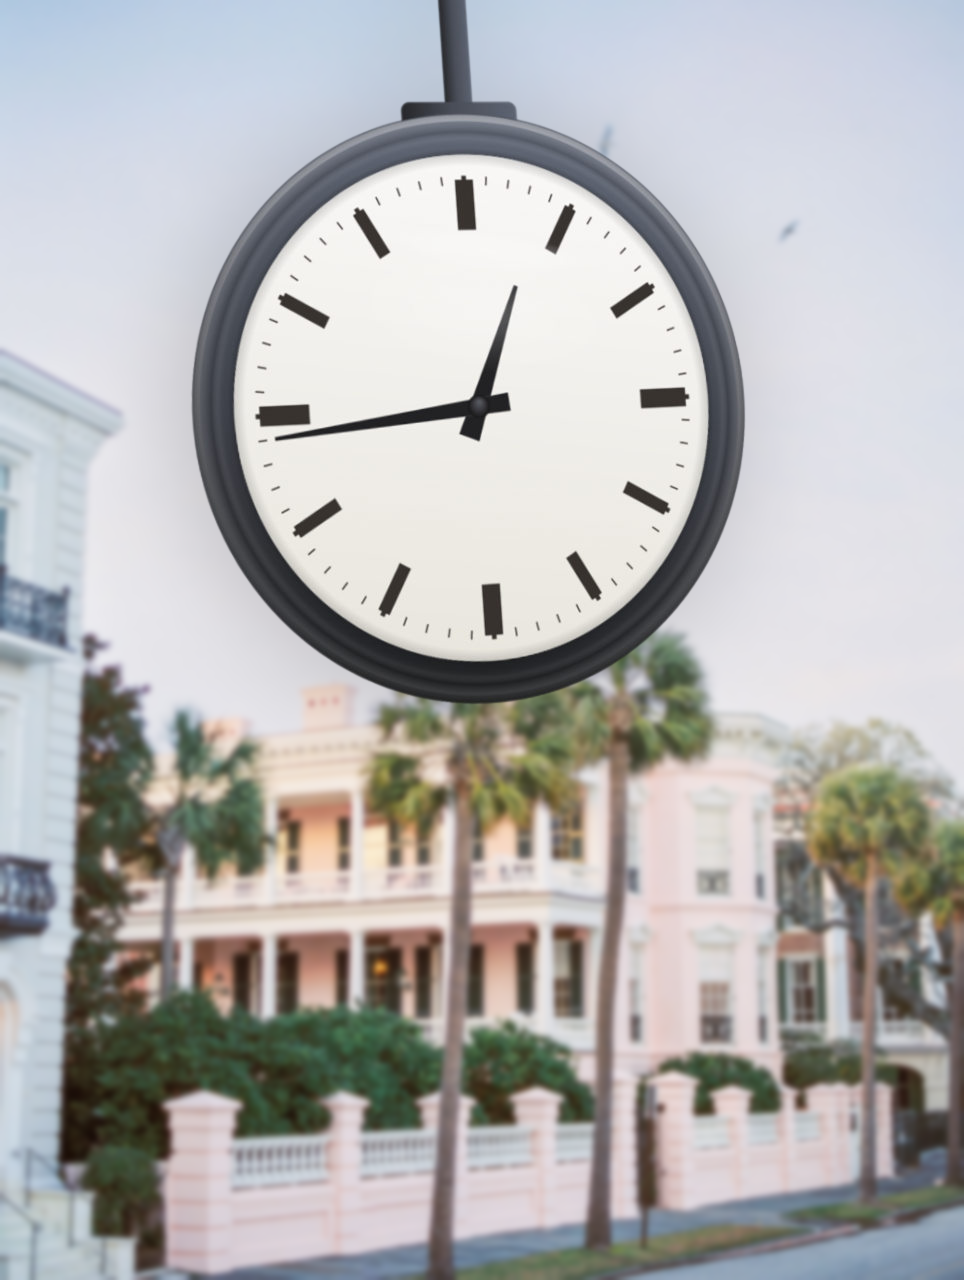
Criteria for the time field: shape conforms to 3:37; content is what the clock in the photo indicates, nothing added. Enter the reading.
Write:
12:44
